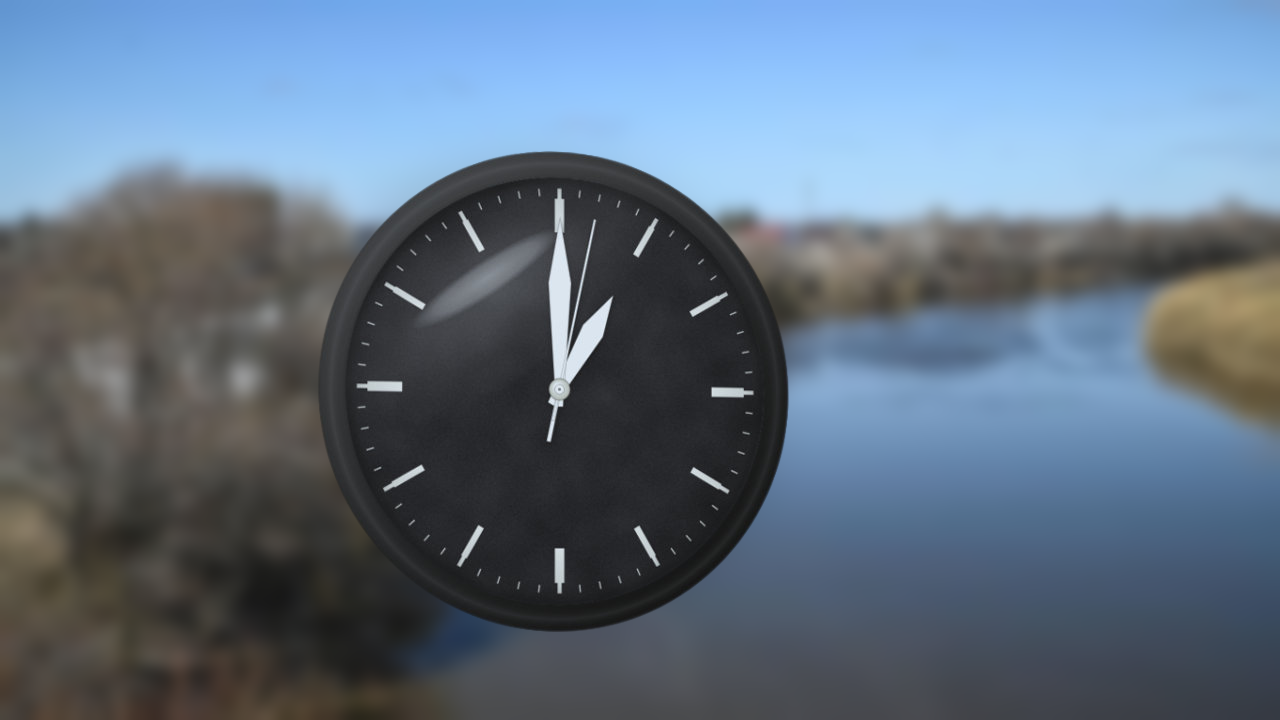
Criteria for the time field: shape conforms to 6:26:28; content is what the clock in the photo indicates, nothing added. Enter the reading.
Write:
1:00:02
